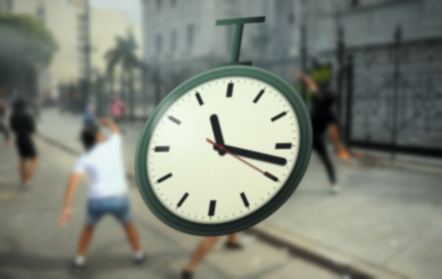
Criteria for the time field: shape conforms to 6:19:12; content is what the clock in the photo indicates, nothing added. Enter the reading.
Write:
11:17:20
